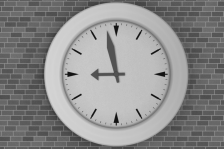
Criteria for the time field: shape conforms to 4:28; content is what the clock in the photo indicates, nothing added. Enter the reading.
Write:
8:58
